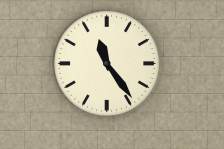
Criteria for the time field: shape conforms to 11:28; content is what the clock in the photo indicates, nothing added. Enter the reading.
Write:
11:24
